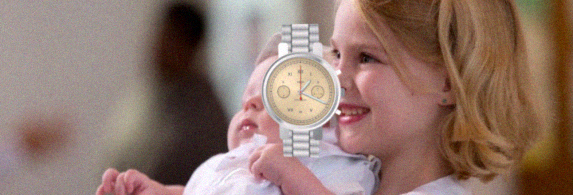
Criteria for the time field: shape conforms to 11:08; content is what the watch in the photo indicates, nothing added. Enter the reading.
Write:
1:19
